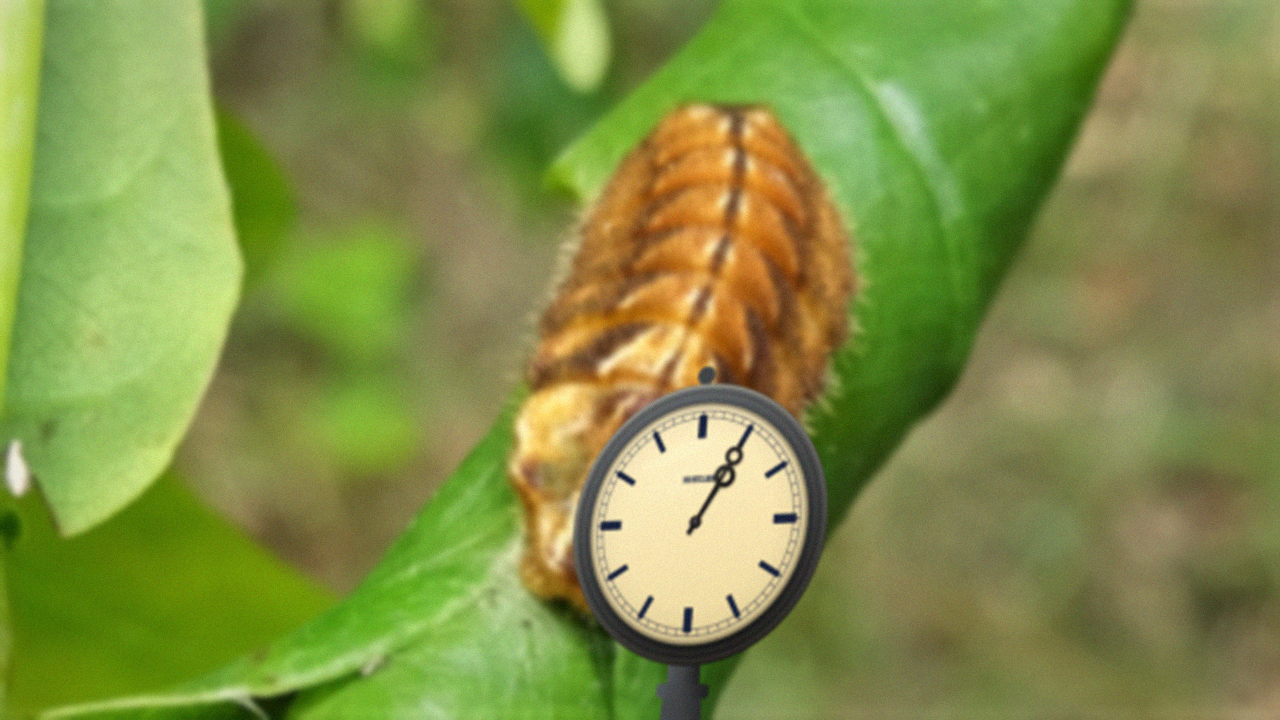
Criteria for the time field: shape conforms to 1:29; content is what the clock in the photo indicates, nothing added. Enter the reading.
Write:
1:05
